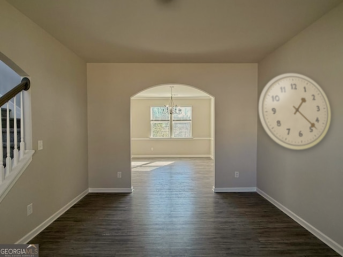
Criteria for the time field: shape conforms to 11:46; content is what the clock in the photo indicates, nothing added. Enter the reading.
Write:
1:23
